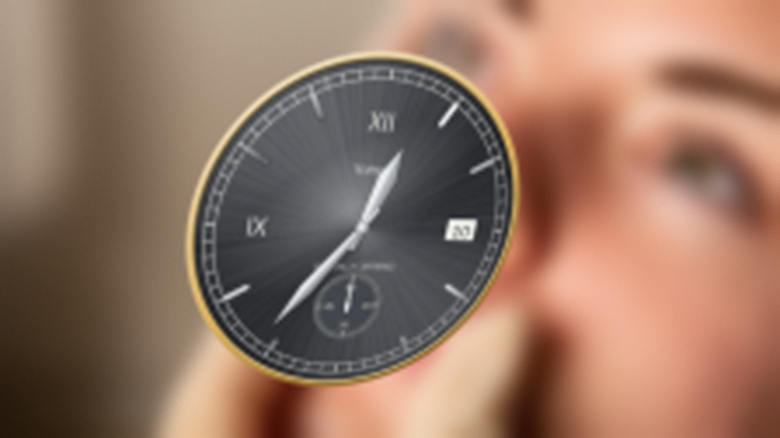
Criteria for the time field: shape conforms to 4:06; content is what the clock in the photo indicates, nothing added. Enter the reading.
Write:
12:36
